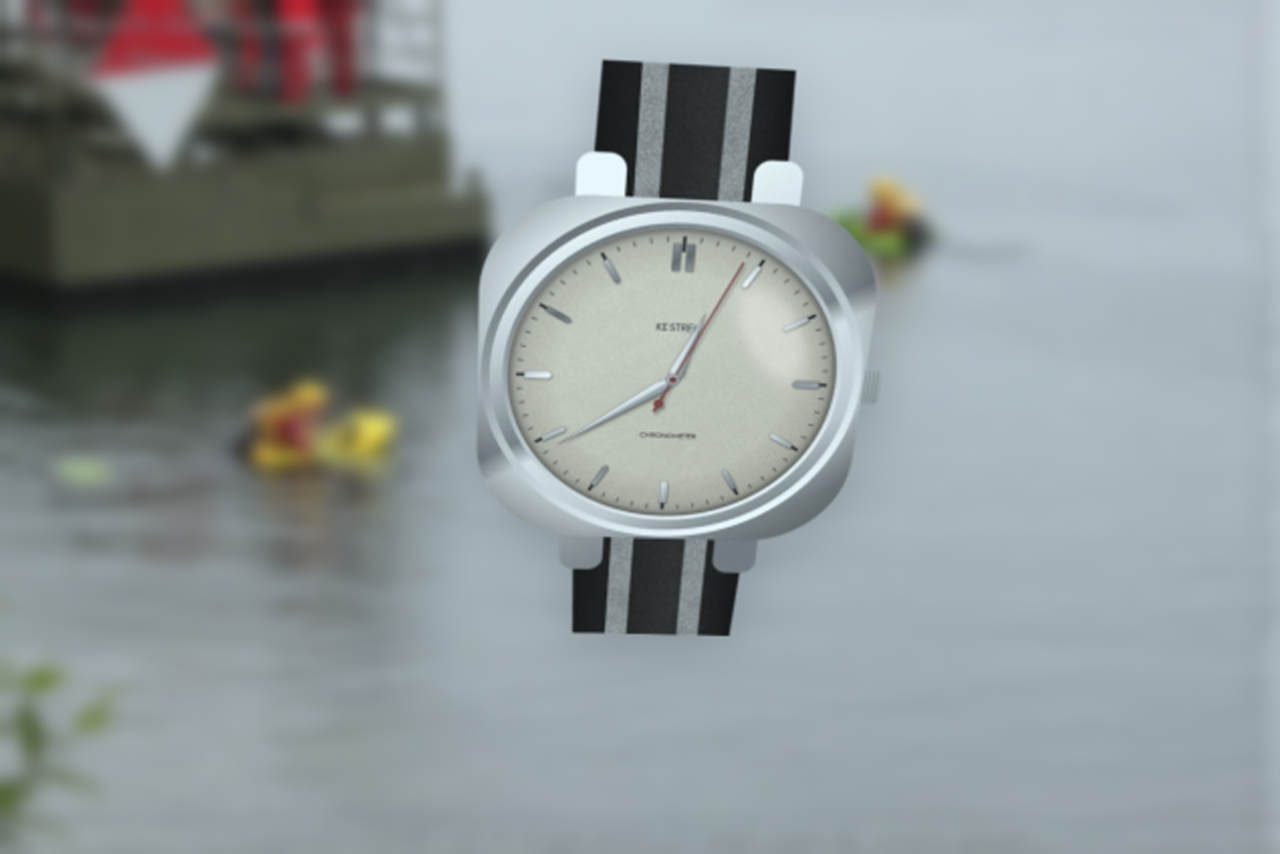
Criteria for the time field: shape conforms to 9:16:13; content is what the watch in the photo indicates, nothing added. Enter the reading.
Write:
12:39:04
